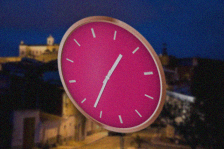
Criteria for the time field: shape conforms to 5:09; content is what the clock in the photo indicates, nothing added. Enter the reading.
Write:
1:37
